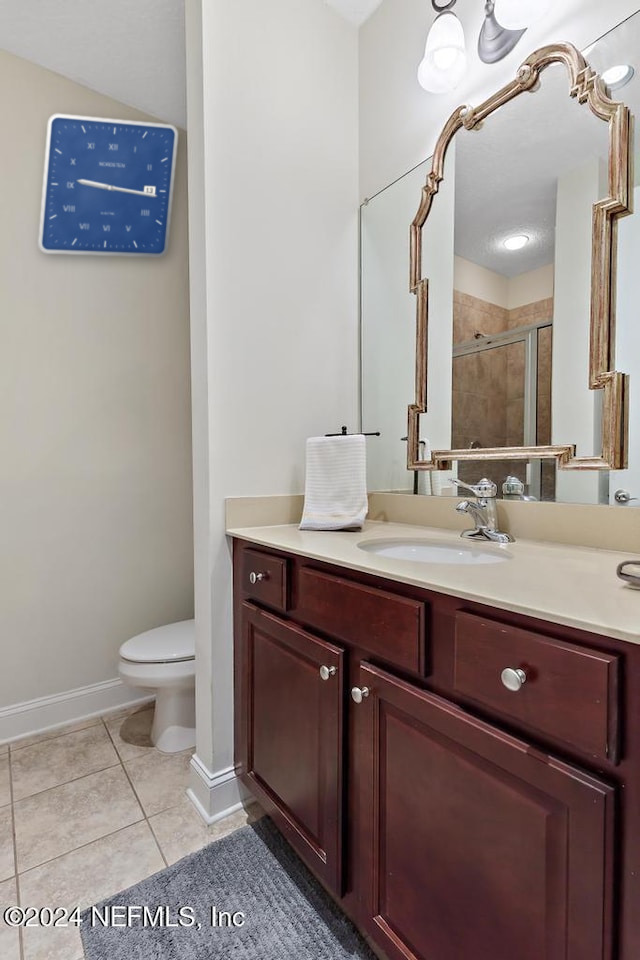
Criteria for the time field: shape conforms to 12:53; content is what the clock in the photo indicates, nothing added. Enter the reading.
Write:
9:16
